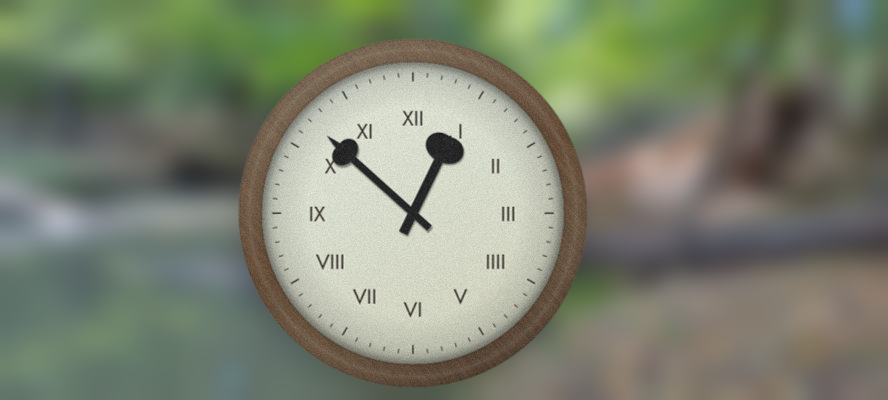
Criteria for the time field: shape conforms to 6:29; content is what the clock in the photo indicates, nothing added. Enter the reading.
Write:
12:52
